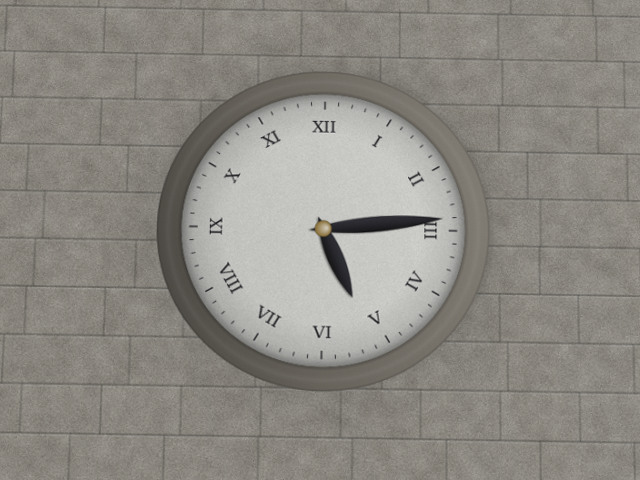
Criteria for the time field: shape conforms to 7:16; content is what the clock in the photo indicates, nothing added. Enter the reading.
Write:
5:14
